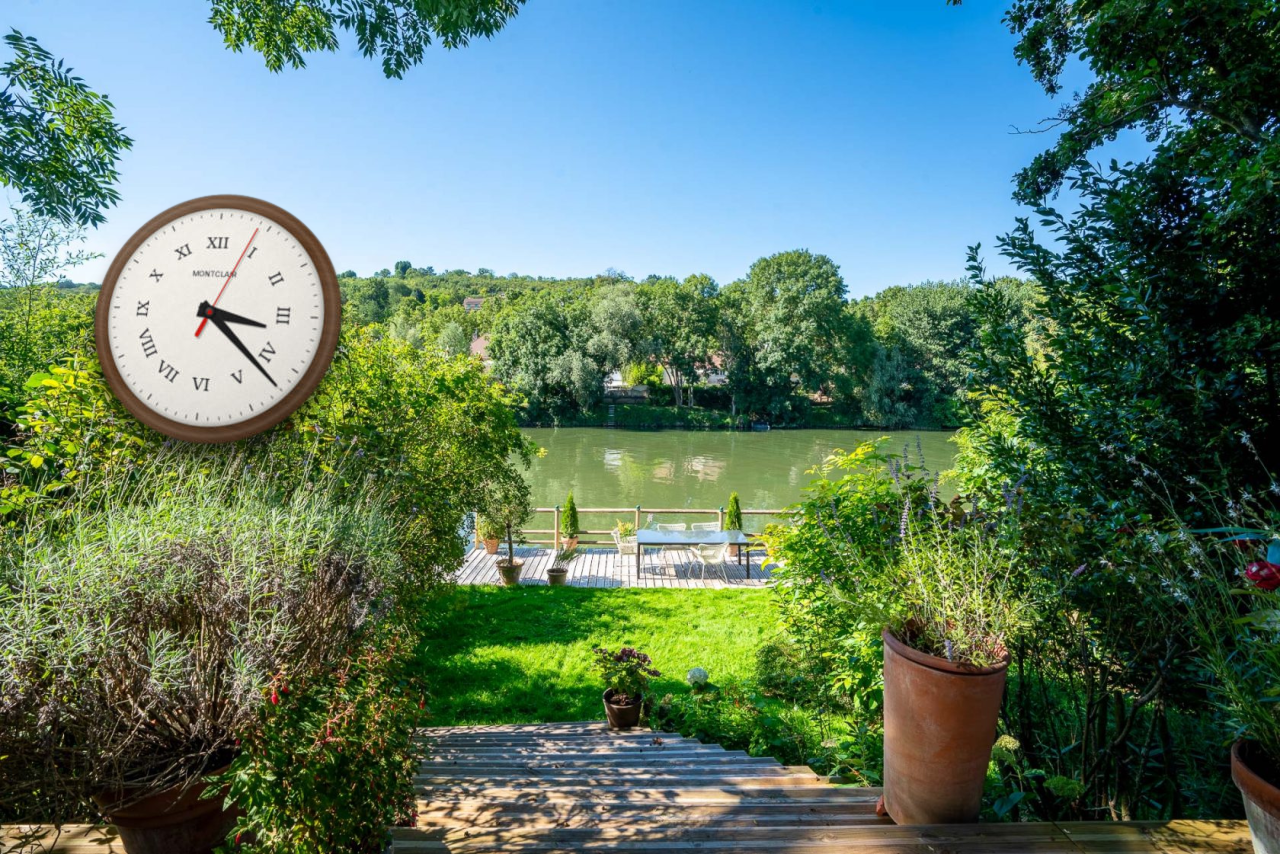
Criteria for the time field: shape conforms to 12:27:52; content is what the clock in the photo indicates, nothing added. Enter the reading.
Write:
3:22:04
